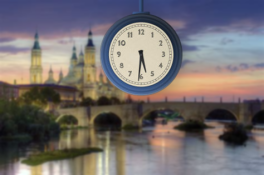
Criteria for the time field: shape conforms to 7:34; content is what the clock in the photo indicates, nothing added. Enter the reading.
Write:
5:31
